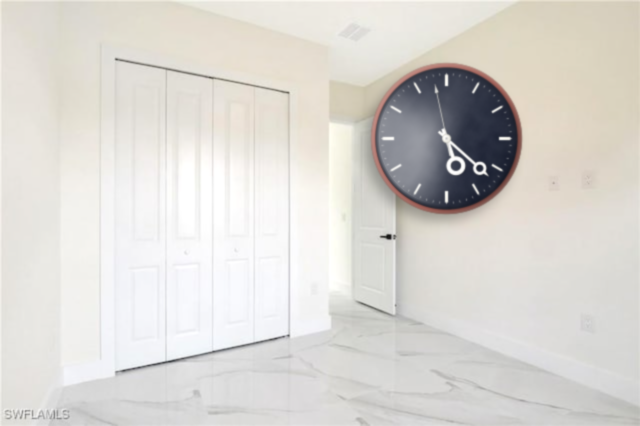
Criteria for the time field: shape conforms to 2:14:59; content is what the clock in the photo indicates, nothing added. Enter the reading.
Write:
5:21:58
